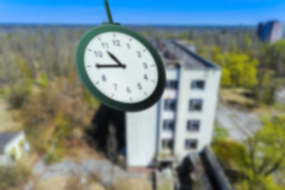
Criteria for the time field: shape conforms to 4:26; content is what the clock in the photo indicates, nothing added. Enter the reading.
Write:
10:45
